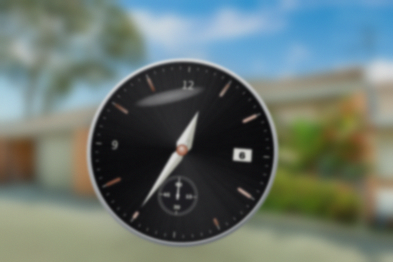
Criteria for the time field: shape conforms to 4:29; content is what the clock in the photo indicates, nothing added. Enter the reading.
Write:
12:35
